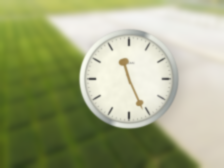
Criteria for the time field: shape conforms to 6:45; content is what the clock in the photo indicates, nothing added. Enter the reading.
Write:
11:26
